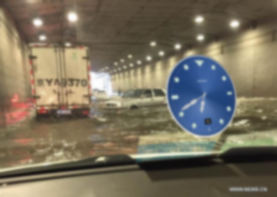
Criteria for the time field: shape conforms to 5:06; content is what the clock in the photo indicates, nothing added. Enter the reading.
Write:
6:41
